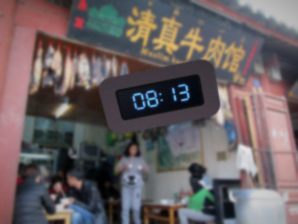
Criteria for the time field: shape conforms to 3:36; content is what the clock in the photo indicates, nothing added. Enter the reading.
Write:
8:13
